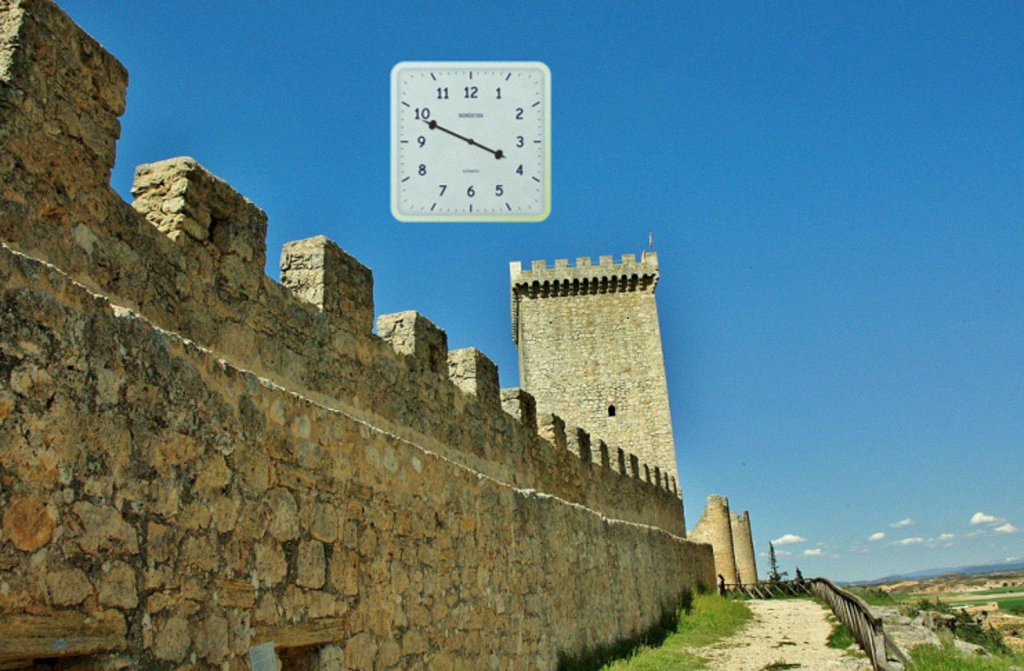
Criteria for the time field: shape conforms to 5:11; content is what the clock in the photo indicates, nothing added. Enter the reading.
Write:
3:49
